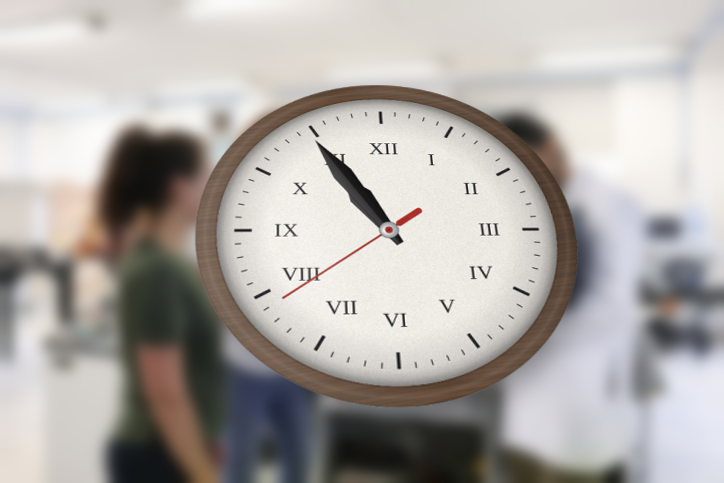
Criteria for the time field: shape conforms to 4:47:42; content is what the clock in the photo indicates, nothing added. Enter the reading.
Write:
10:54:39
